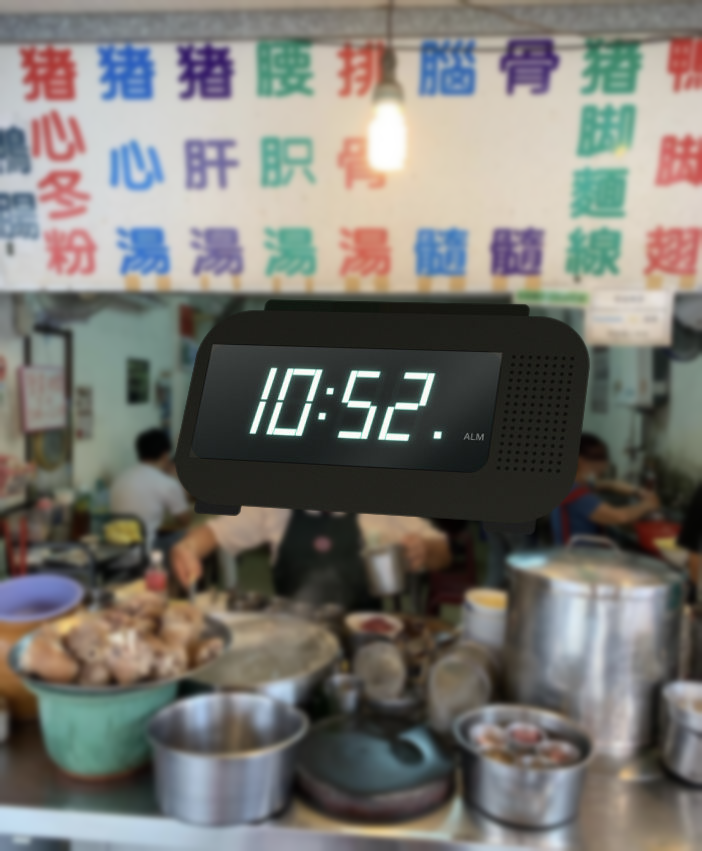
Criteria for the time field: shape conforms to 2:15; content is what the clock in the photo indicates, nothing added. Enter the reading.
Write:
10:52
